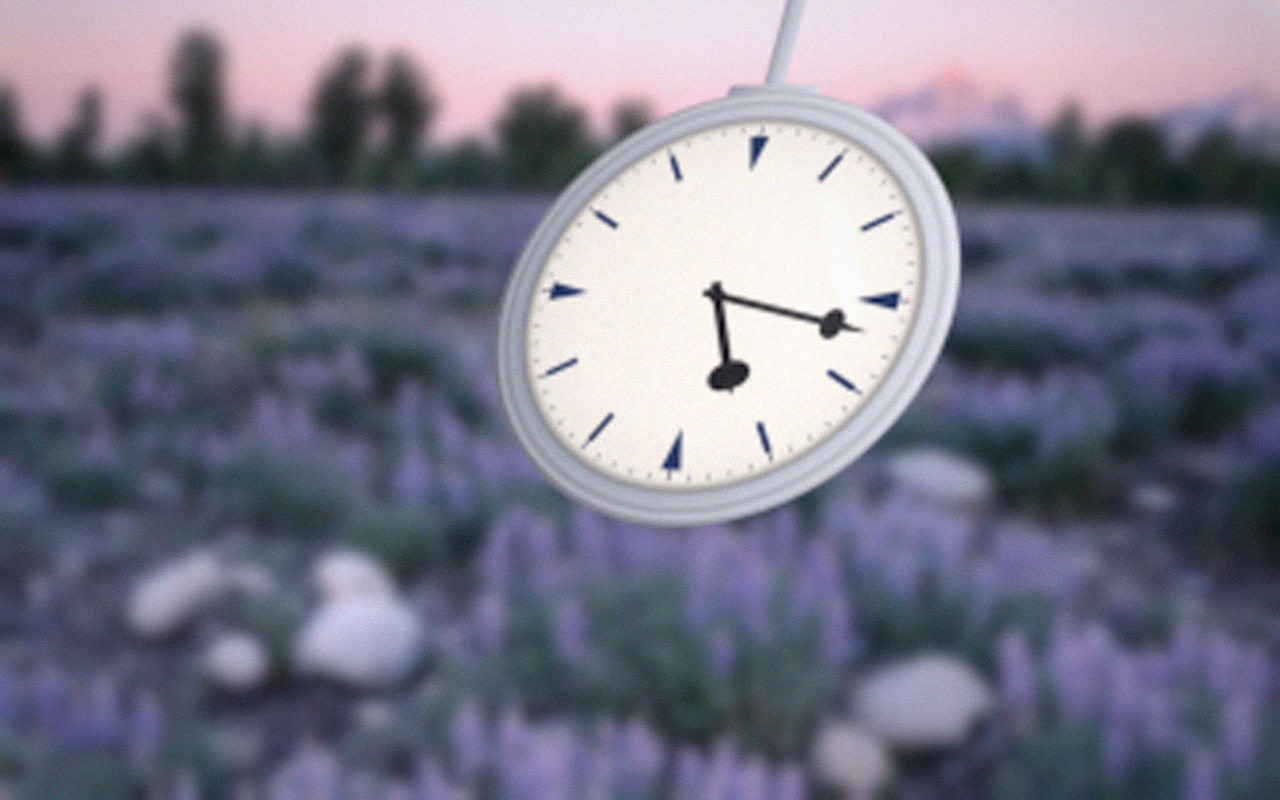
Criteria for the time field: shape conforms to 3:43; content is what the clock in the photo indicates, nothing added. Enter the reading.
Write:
5:17
